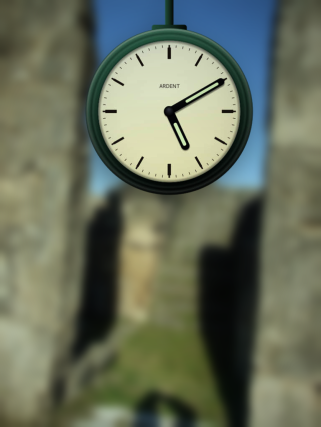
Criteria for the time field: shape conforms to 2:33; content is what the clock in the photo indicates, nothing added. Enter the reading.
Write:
5:10
